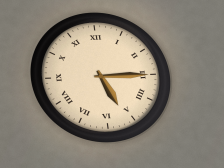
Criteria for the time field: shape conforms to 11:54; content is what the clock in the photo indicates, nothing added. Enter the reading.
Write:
5:15
